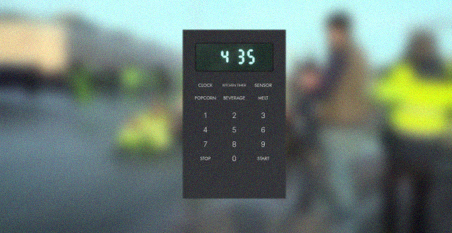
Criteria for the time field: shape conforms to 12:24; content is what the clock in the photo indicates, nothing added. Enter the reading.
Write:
4:35
